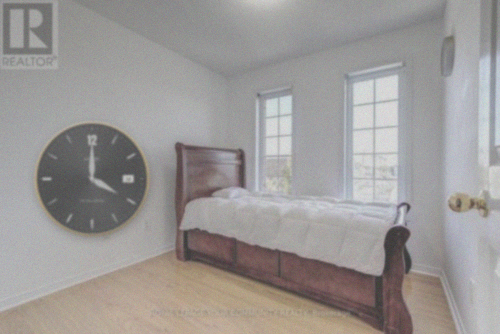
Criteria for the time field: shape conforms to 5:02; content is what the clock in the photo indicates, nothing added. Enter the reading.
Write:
4:00
